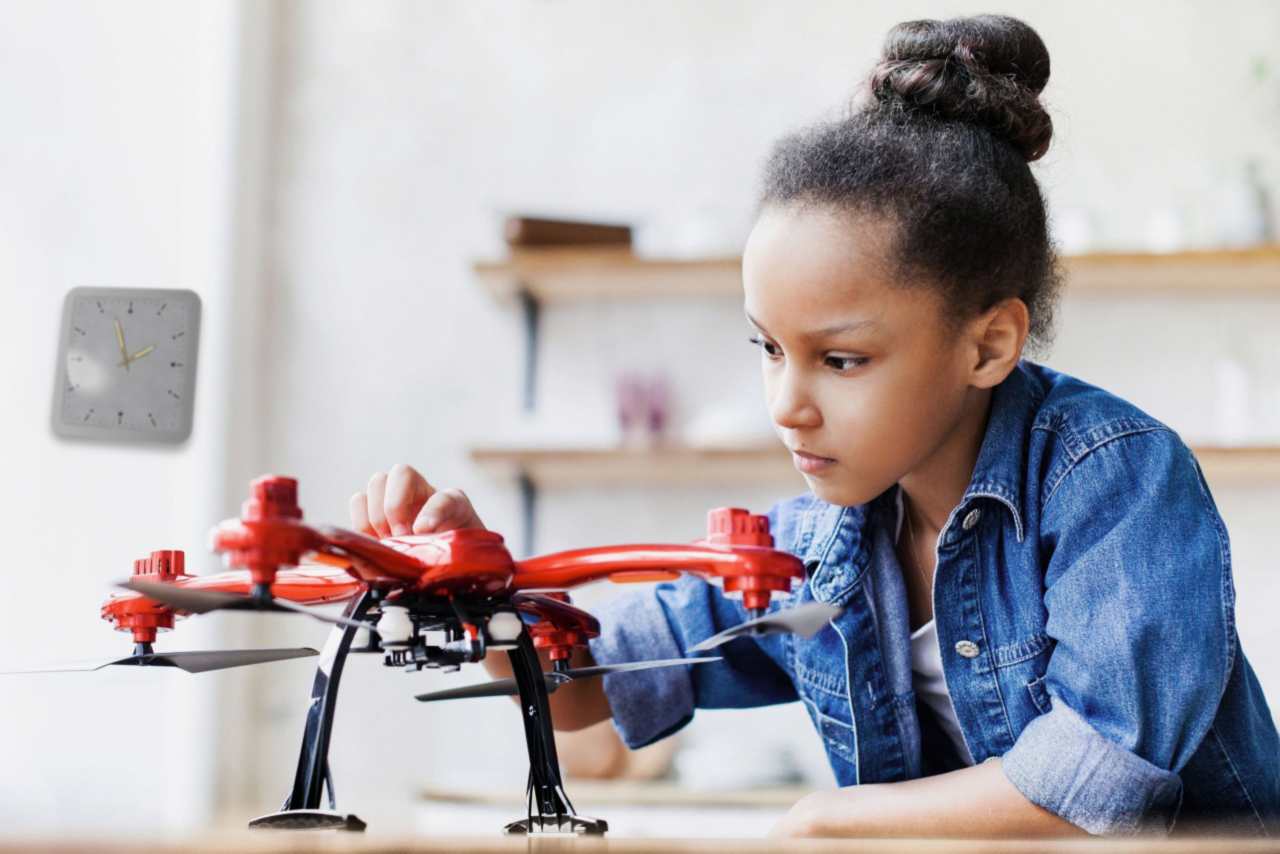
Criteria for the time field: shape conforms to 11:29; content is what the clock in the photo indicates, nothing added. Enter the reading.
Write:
1:57
